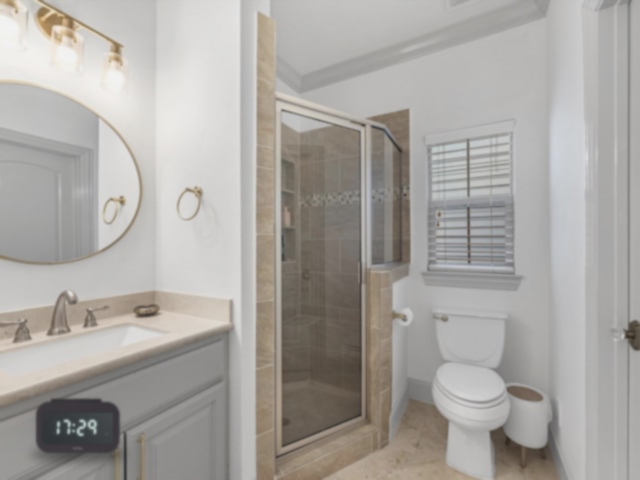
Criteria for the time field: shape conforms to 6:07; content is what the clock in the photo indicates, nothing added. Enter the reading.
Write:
17:29
